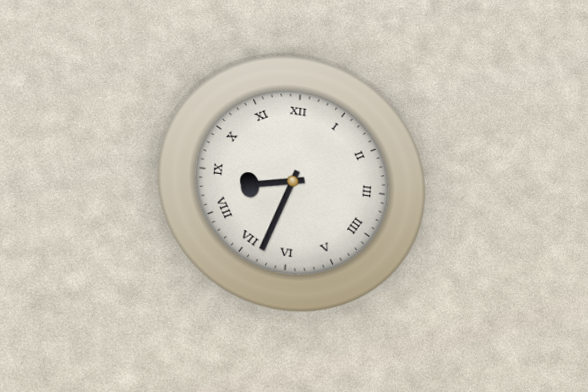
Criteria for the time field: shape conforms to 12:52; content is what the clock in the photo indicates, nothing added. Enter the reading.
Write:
8:33
